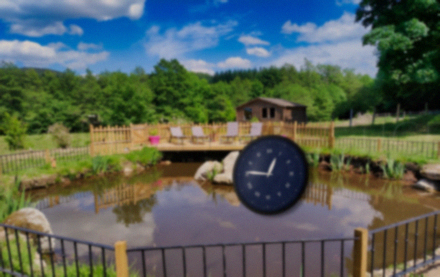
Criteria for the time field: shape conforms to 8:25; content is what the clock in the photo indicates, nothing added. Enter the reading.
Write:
12:46
